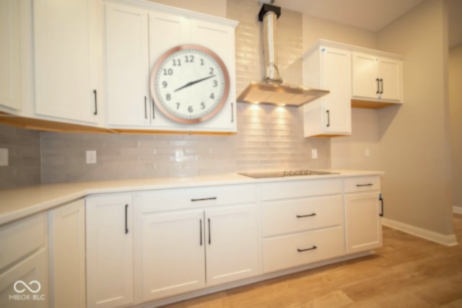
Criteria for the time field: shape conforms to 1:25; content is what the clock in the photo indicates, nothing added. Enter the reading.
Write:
8:12
